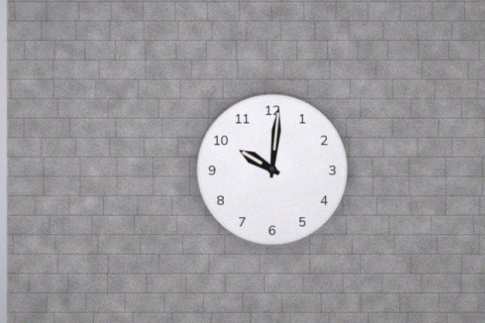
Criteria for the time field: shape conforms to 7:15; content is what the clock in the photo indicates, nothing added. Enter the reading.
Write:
10:01
